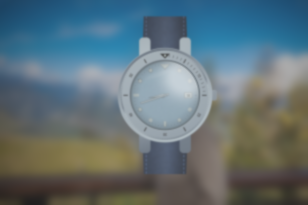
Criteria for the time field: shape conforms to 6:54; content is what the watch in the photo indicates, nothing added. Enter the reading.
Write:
8:42
